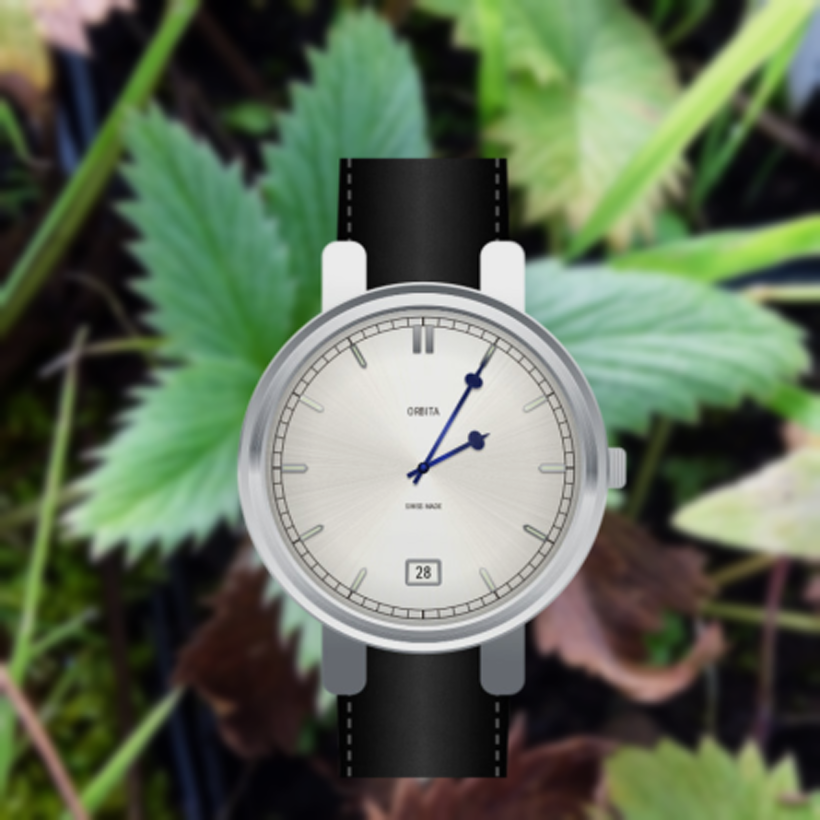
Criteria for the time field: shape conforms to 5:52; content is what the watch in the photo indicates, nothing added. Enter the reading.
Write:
2:05
